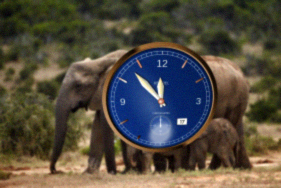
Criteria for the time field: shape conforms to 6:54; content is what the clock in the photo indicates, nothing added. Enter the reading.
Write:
11:53
